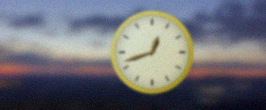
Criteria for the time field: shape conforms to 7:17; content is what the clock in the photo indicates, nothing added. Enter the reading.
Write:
12:42
